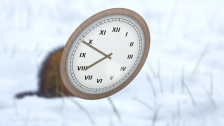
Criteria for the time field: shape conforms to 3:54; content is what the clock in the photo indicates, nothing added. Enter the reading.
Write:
7:49
